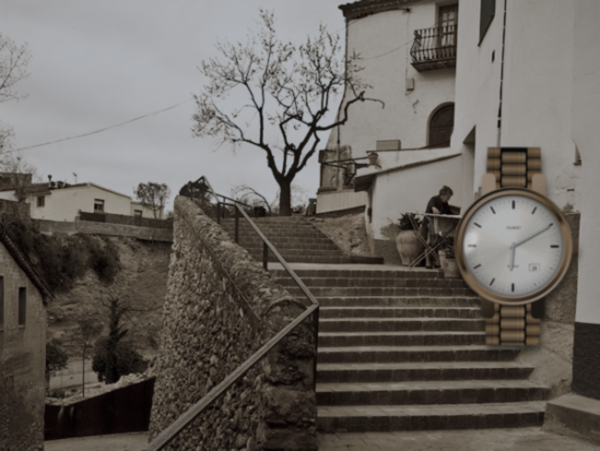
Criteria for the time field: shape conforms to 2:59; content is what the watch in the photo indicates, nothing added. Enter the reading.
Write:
6:10
